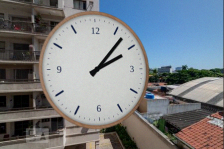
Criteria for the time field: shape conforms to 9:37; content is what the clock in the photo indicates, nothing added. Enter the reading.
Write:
2:07
